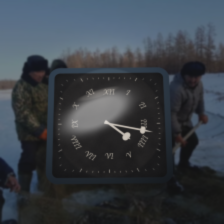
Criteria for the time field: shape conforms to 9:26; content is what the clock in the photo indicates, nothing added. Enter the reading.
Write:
4:17
